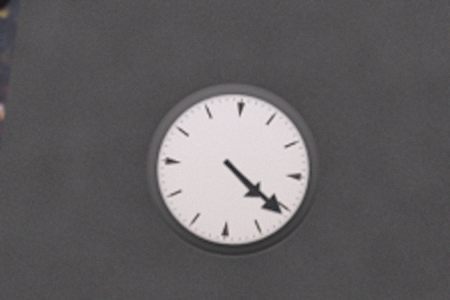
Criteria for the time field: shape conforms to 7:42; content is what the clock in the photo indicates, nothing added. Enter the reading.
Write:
4:21
